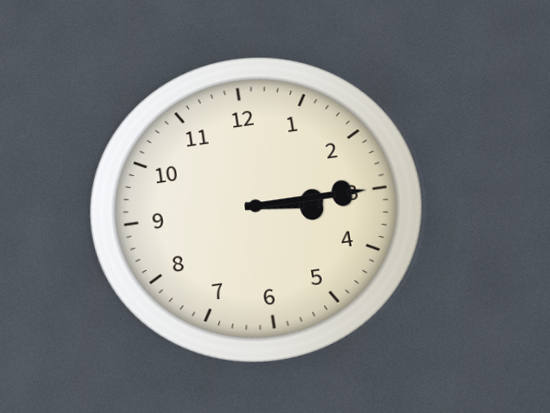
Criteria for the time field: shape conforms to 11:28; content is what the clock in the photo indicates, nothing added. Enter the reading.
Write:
3:15
